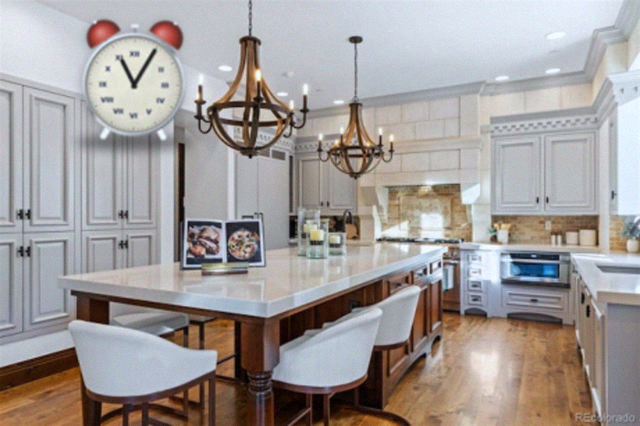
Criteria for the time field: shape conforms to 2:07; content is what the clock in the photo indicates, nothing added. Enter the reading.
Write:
11:05
